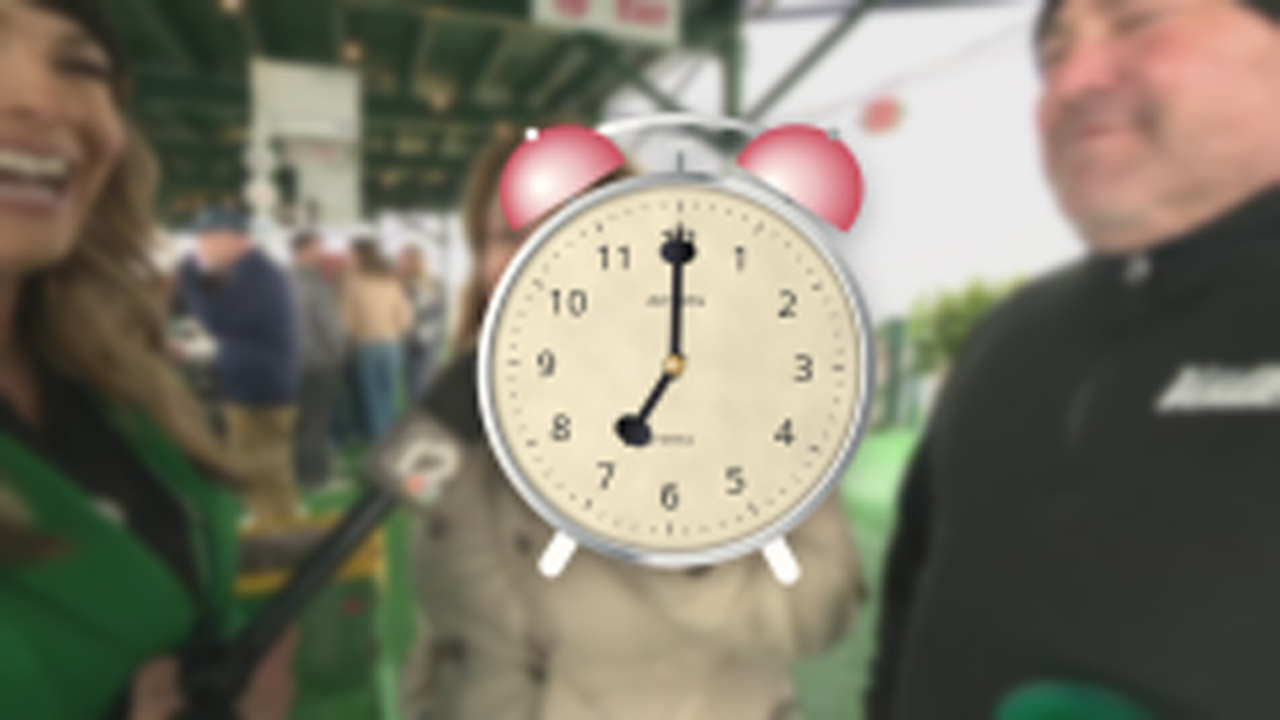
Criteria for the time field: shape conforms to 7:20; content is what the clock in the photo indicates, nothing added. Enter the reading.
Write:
7:00
